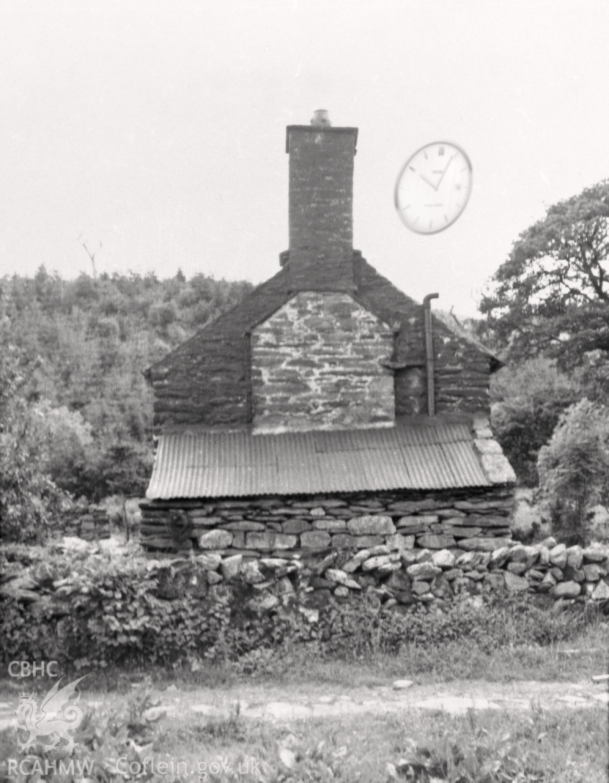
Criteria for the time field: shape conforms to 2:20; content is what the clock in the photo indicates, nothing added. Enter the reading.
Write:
10:04
